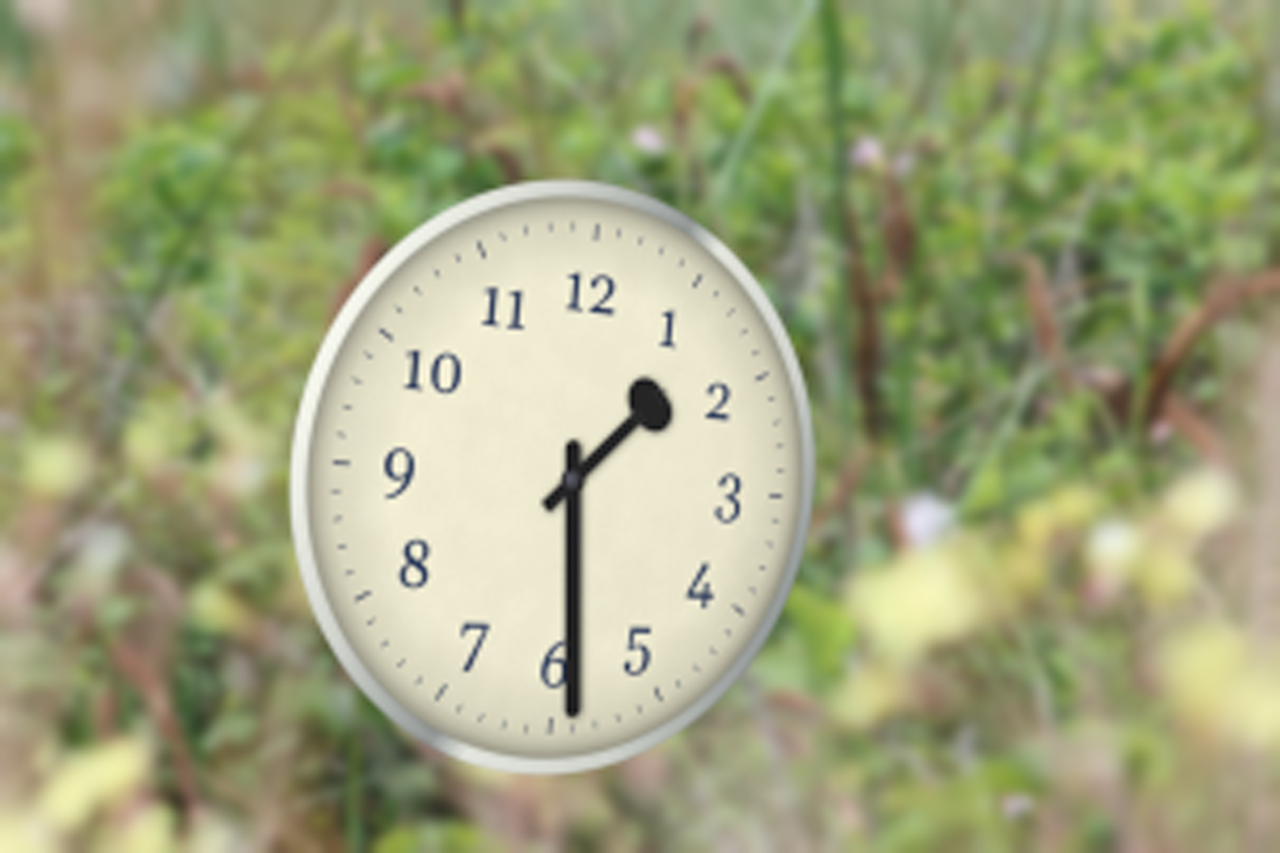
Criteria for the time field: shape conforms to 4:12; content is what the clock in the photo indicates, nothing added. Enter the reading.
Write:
1:29
